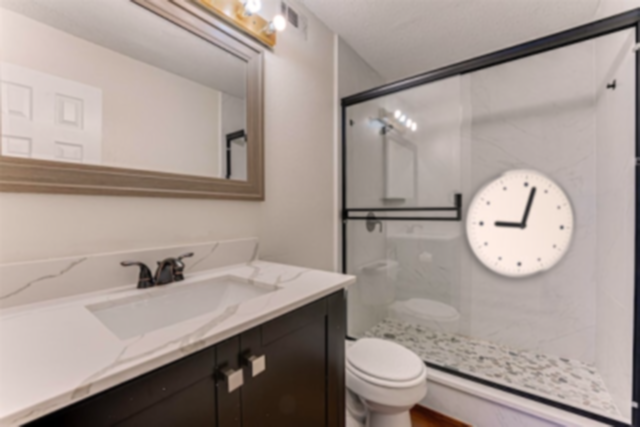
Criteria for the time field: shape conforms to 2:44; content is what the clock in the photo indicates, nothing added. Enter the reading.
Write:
9:02
